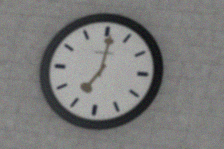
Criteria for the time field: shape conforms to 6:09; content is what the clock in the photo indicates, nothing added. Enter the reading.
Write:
7:01
